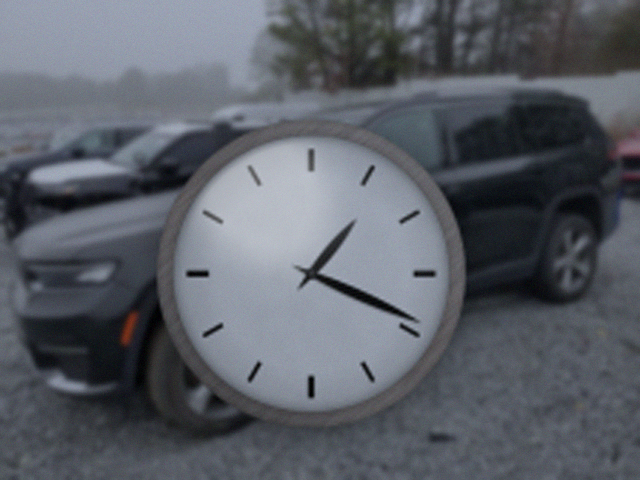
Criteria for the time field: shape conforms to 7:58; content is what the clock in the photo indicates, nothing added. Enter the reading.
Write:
1:19
